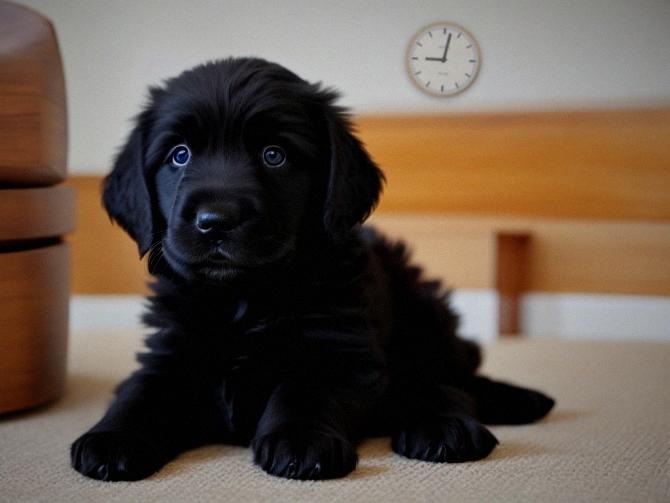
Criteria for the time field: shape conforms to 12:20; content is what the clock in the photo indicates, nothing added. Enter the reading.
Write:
9:02
